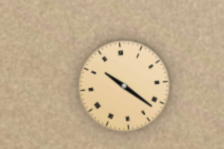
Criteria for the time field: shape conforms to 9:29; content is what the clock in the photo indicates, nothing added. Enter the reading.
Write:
10:22
